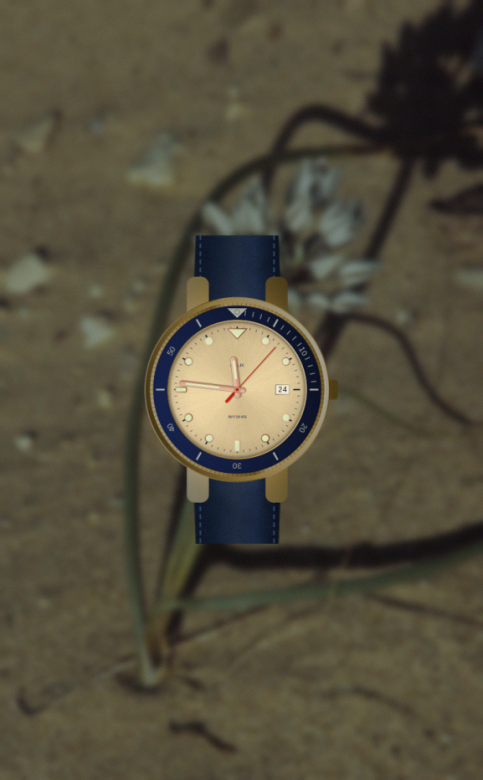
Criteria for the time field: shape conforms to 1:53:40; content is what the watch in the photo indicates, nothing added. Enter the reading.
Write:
11:46:07
